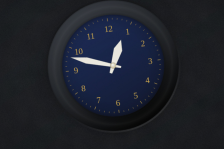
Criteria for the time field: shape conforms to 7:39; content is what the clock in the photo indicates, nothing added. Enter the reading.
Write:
12:48
